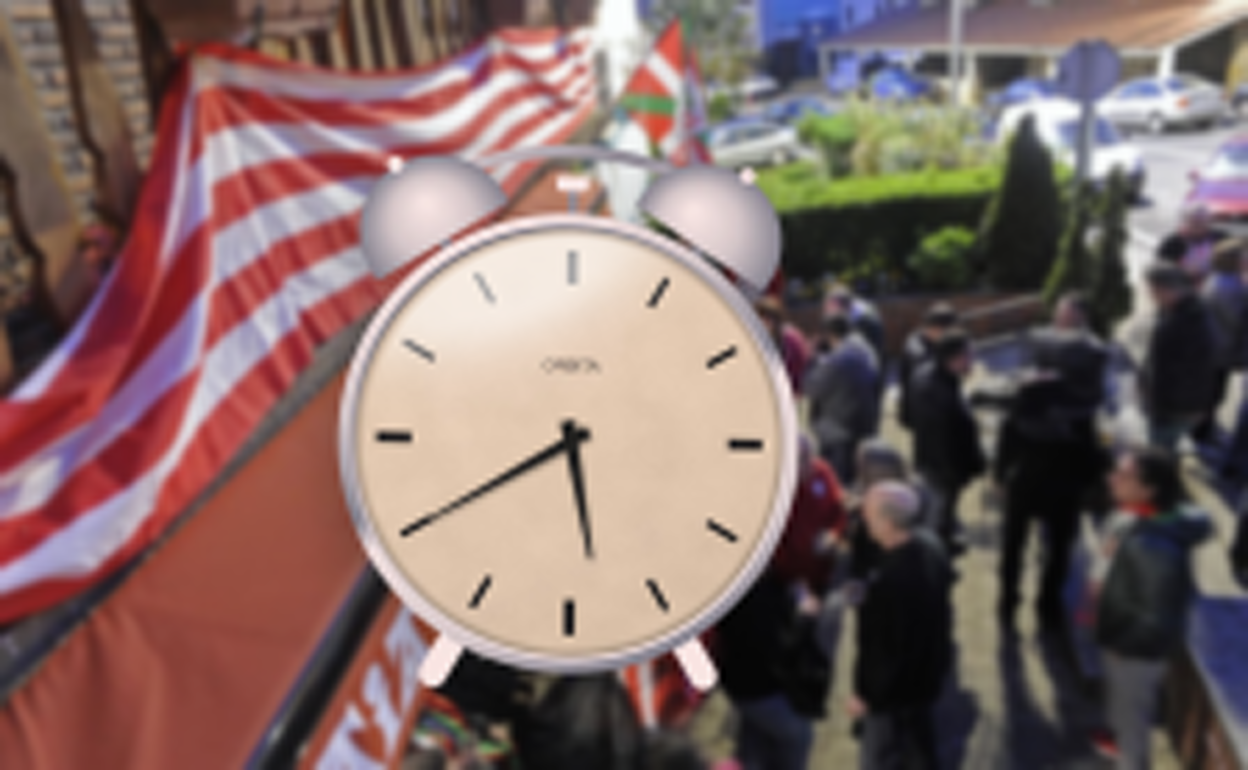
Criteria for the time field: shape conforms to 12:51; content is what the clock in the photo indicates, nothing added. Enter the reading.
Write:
5:40
